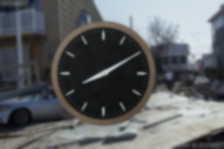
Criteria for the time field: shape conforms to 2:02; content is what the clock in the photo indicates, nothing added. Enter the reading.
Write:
8:10
